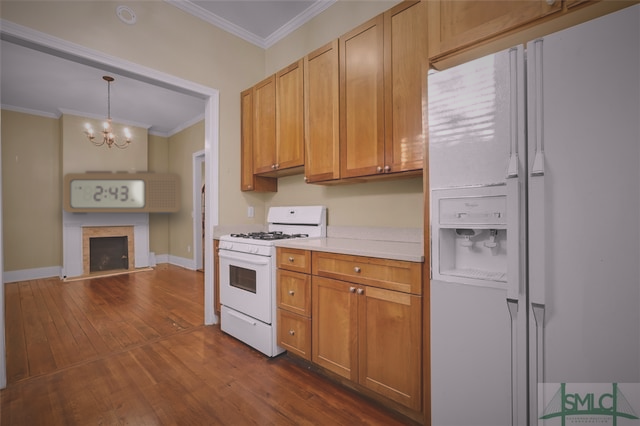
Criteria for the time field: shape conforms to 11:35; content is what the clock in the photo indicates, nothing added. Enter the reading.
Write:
2:43
